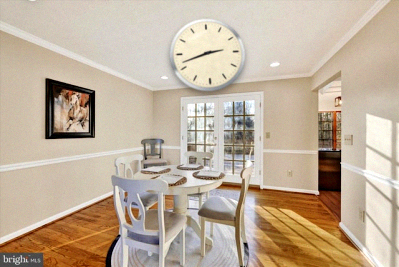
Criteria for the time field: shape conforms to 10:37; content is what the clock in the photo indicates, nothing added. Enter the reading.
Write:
2:42
